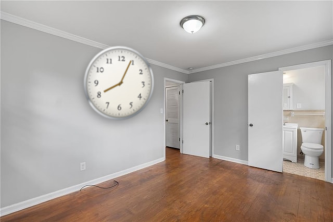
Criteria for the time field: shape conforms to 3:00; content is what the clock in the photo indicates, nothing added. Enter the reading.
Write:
8:04
